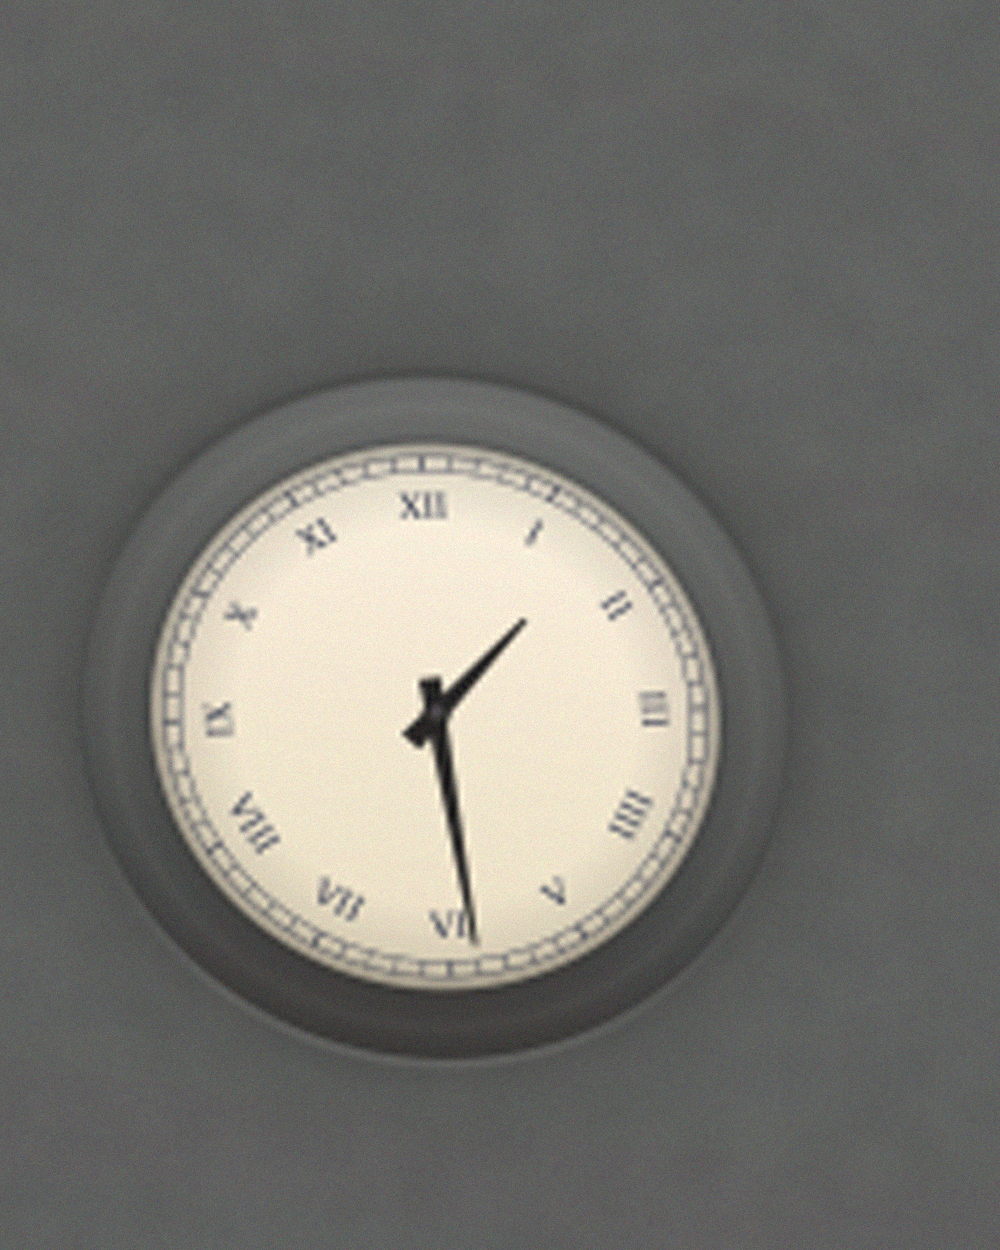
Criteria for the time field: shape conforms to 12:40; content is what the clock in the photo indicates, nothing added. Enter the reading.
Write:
1:29
